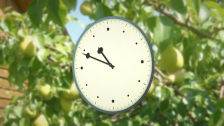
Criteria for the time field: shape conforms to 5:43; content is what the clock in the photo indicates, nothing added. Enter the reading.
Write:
10:49
